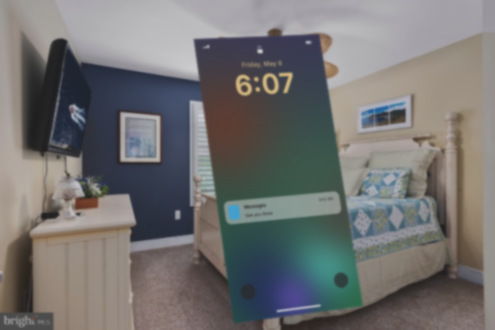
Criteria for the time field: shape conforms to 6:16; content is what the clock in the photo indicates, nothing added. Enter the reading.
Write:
6:07
